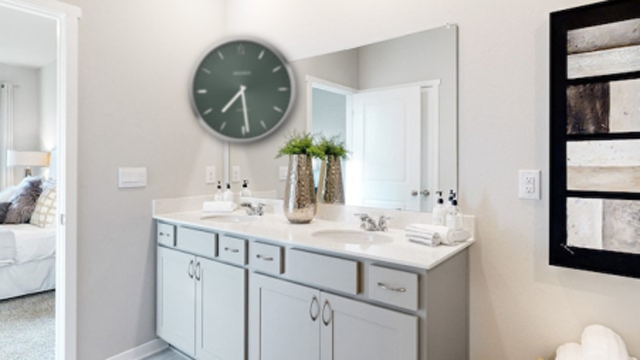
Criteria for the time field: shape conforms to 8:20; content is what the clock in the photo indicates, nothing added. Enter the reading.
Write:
7:29
